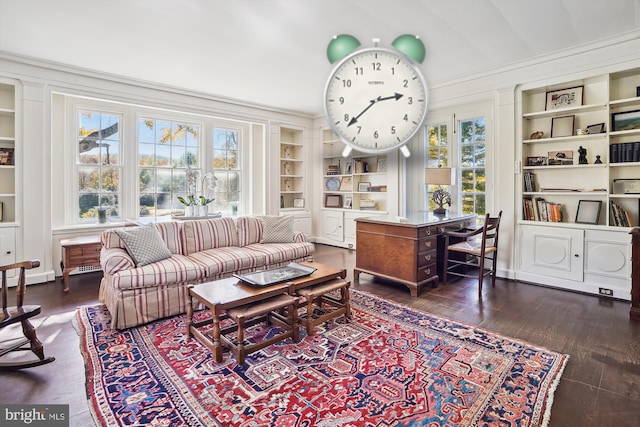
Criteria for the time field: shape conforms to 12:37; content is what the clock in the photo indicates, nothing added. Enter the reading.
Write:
2:38
